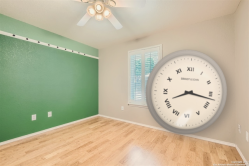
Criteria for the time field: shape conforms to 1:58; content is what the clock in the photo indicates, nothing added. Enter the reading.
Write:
8:17
